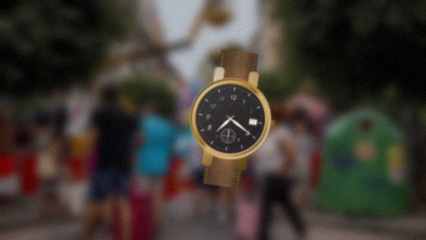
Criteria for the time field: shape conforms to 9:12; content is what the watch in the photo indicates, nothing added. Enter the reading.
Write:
7:20
